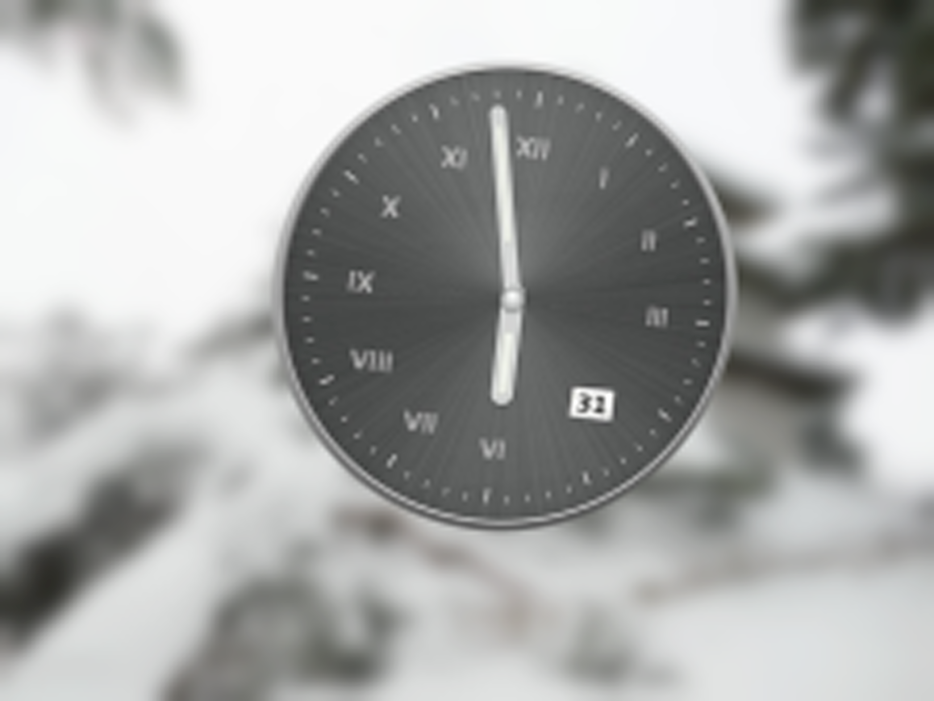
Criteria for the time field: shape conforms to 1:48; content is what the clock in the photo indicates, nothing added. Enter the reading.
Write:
5:58
